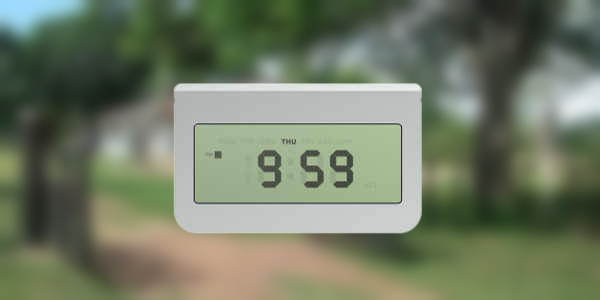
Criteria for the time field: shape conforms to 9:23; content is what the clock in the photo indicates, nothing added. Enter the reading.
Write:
9:59
